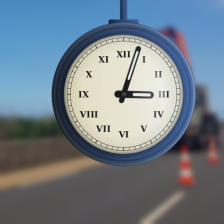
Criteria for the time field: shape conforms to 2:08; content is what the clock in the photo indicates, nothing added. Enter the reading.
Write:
3:03
